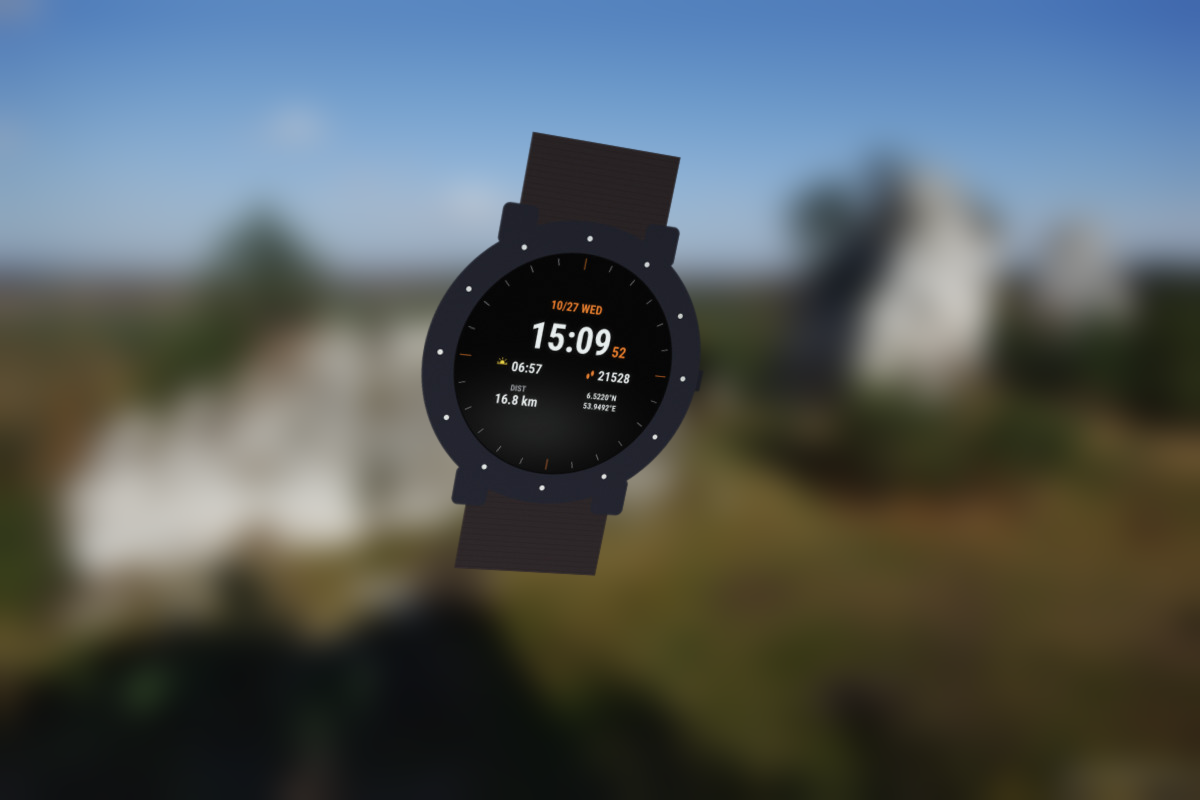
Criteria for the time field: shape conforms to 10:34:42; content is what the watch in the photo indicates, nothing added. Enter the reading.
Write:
15:09:52
